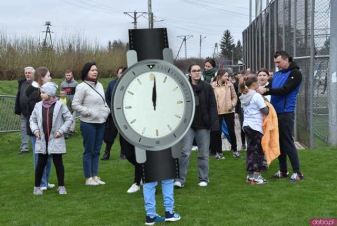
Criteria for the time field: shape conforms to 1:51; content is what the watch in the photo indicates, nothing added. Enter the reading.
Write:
12:01
